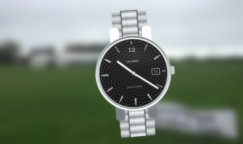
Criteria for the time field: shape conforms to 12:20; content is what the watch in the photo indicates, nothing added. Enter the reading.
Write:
10:21
